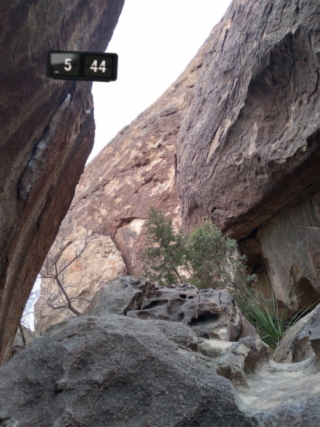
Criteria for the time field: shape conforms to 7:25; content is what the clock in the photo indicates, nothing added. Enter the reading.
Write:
5:44
